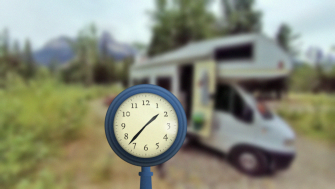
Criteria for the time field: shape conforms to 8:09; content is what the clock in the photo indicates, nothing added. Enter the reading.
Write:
1:37
